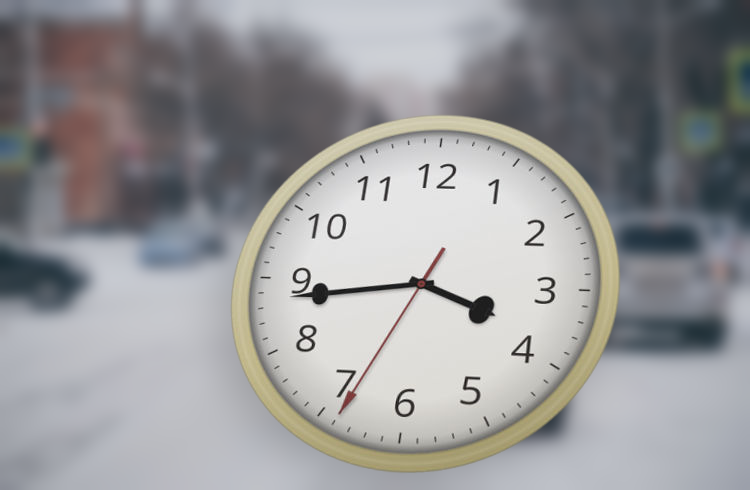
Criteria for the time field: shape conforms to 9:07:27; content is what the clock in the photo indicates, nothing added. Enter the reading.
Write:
3:43:34
